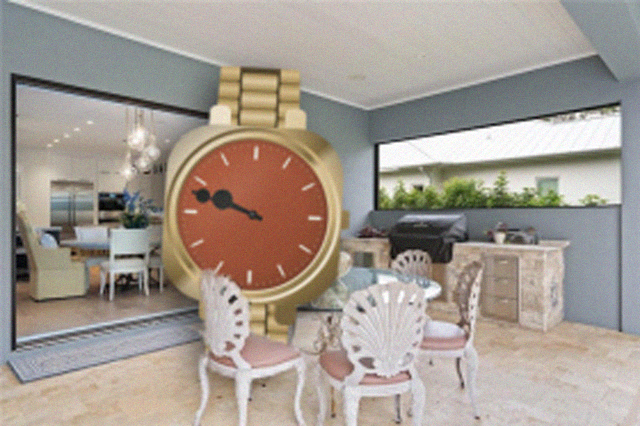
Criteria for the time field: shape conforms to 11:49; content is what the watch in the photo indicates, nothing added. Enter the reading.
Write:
9:48
